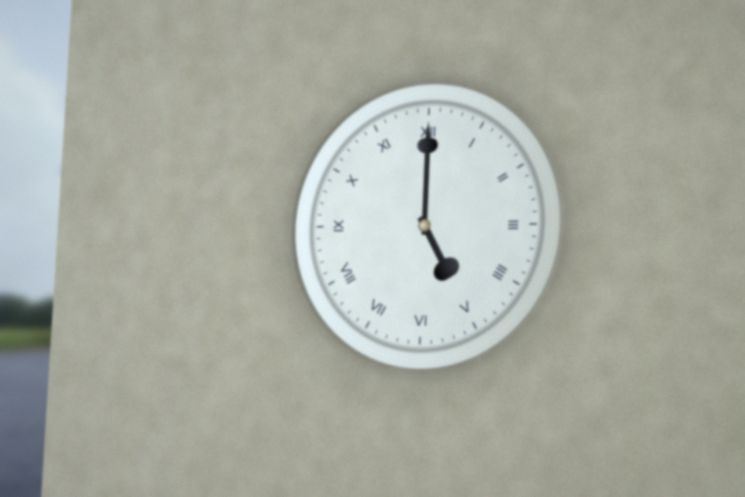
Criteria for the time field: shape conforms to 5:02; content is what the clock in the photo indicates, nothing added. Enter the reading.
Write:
5:00
